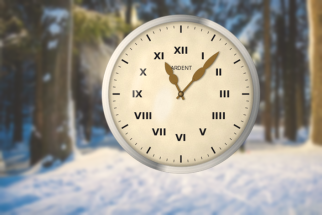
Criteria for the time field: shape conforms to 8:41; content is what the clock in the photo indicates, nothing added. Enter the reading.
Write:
11:07
